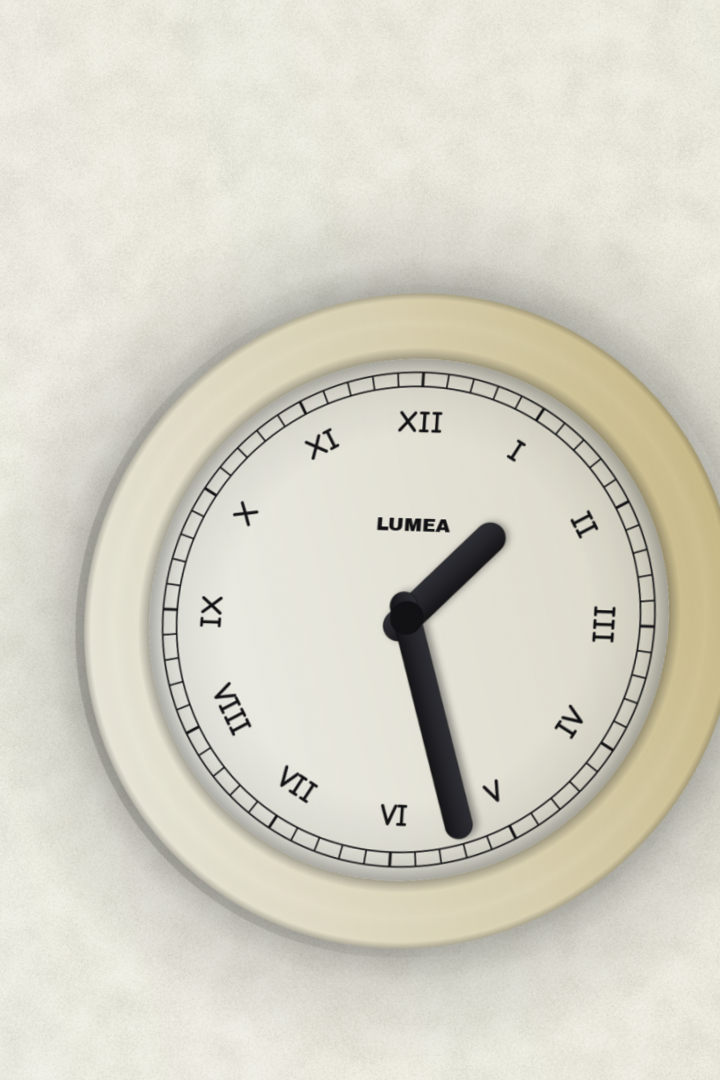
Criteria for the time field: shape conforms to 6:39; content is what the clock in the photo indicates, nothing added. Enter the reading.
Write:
1:27
